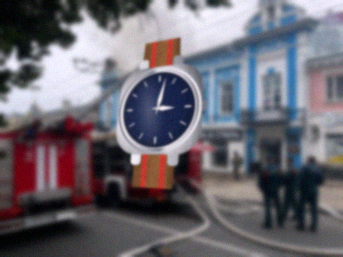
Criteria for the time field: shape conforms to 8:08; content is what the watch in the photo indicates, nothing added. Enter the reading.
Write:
3:02
